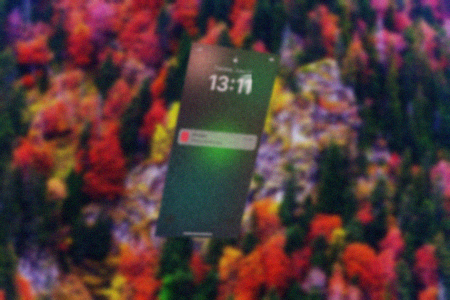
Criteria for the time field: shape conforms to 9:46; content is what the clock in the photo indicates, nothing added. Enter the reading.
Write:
13:11
